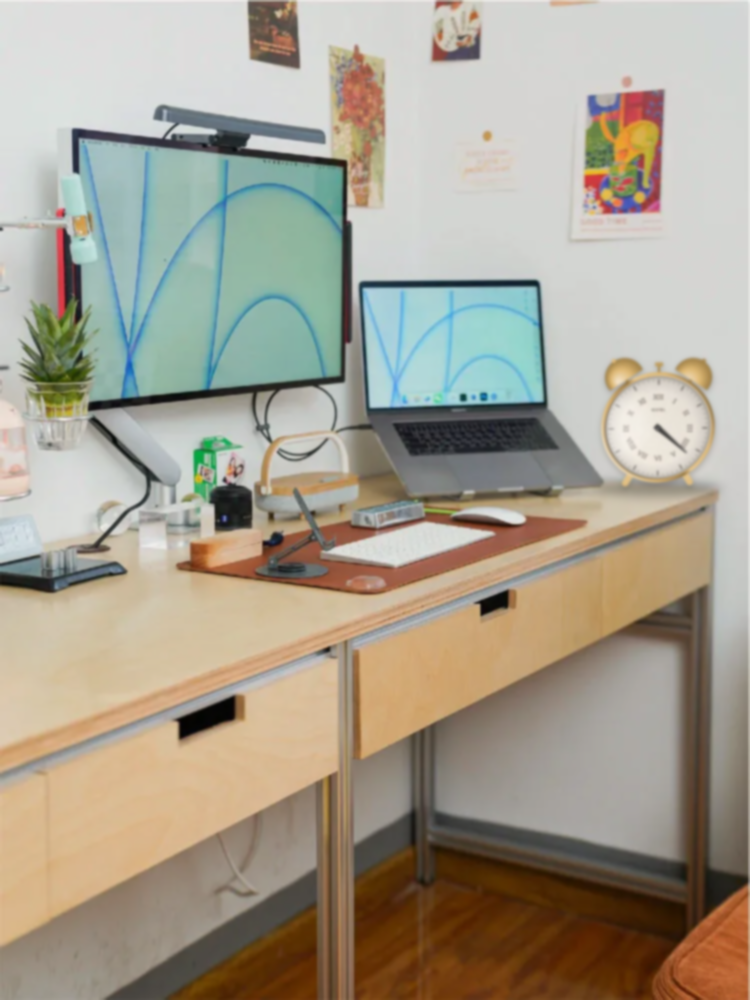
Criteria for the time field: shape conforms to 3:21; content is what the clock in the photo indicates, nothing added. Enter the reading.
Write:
4:22
